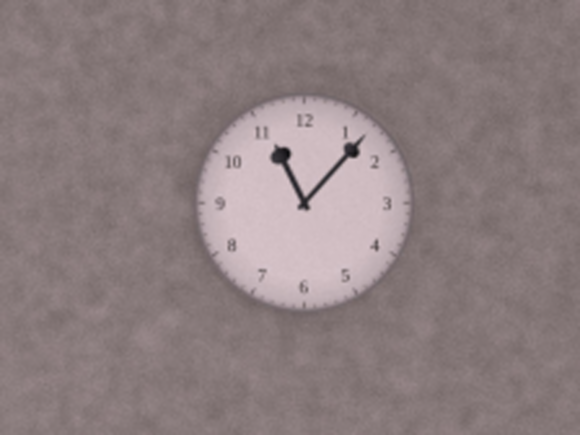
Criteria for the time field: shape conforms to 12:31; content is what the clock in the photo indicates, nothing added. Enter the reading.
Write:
11:07
